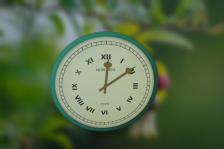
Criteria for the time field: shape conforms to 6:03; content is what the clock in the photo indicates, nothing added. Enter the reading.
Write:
12:09
